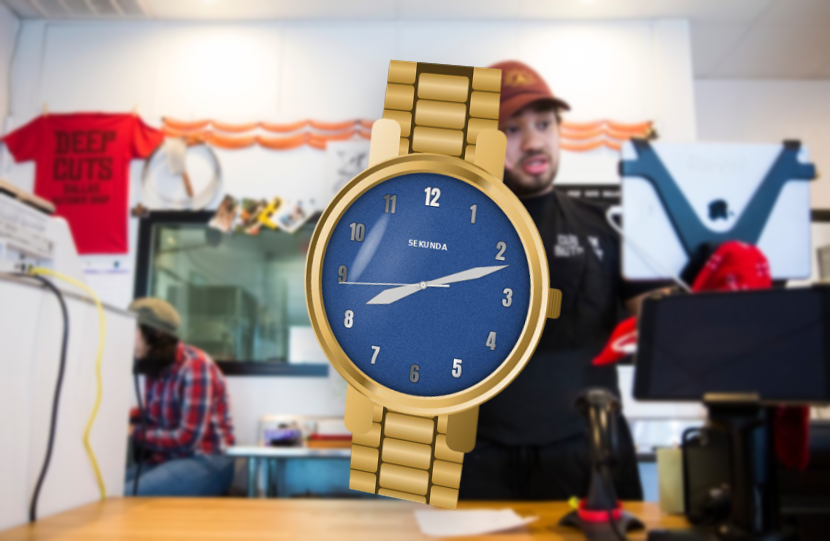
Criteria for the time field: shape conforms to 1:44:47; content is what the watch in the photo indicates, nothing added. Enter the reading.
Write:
8:11:44
